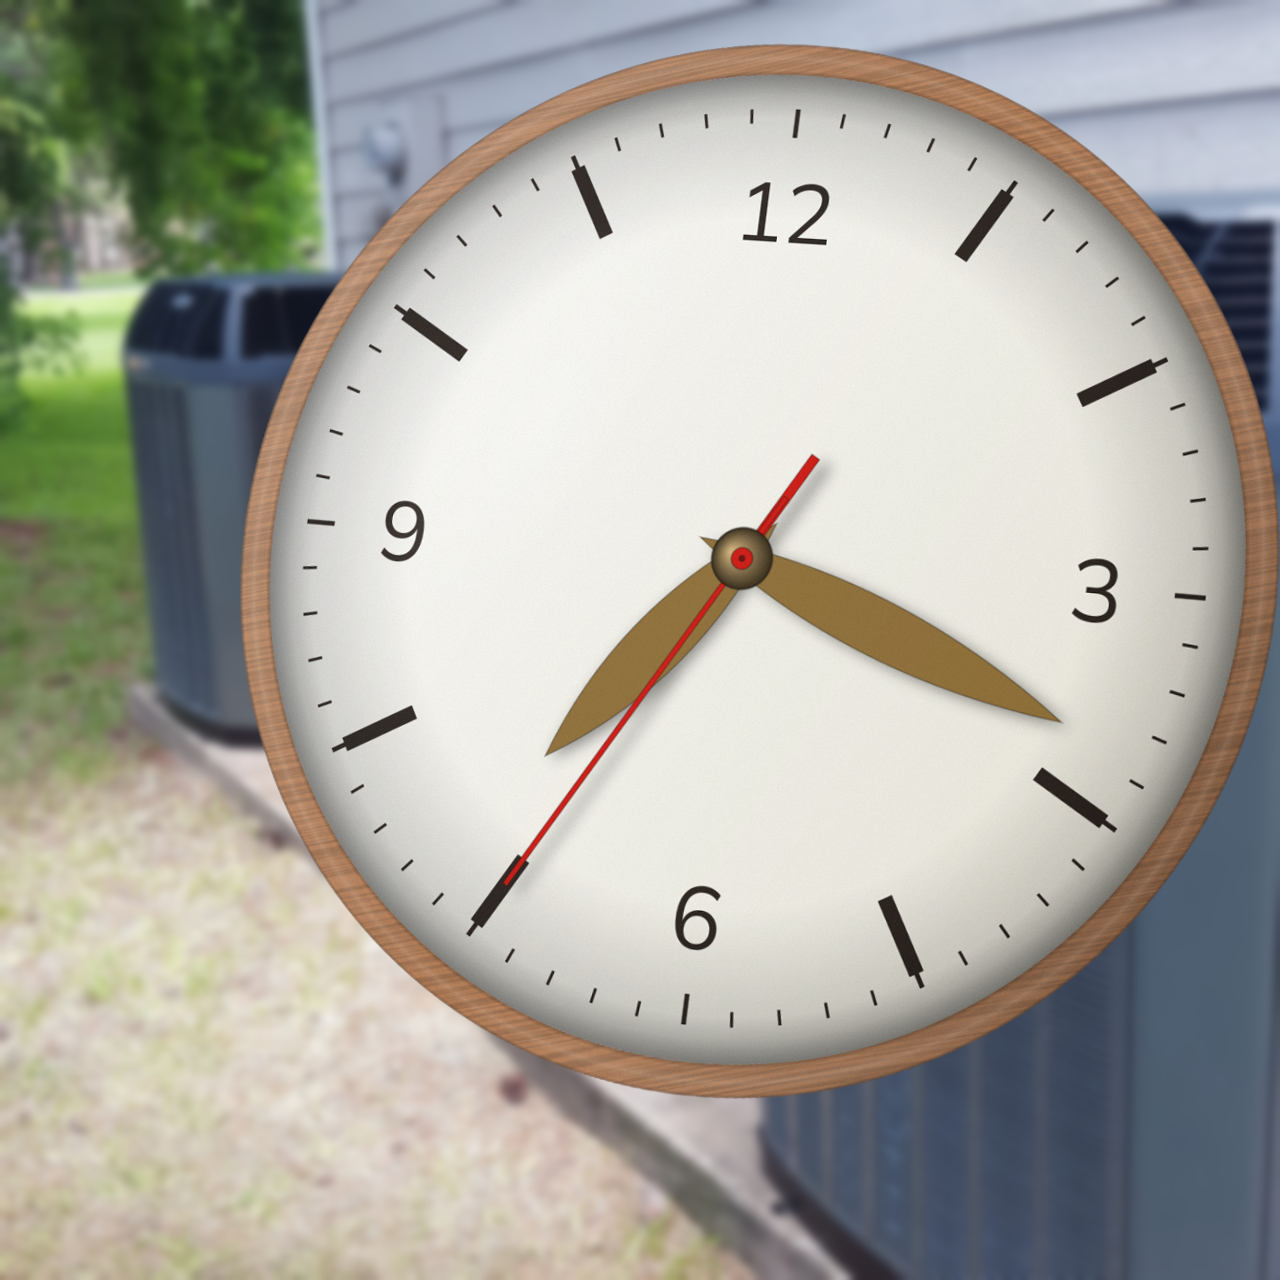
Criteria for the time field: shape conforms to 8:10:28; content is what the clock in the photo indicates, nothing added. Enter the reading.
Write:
7:18:35
